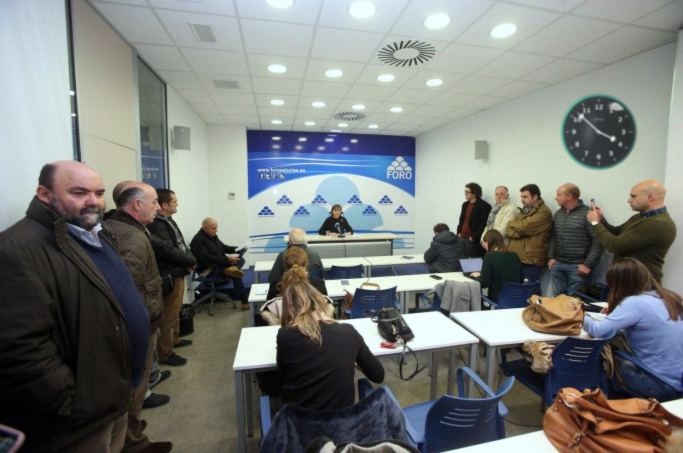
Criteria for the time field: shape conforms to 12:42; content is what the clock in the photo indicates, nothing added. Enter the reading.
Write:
3:52
